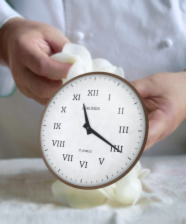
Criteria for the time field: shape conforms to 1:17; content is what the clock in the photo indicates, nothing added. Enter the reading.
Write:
11:20
